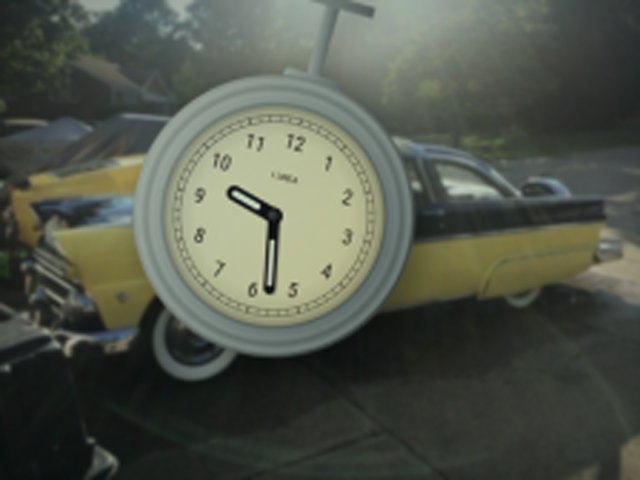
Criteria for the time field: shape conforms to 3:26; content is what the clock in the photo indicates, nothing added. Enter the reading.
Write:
9:28
